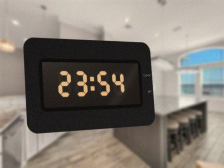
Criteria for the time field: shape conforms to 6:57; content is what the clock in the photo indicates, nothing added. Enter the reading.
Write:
23:54
